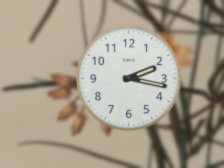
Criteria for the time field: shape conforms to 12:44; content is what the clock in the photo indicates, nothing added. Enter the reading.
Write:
2:17
